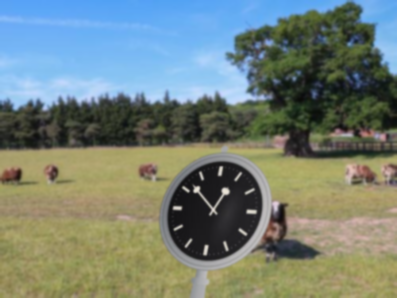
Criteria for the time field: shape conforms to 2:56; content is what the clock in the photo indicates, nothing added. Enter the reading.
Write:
12:52
